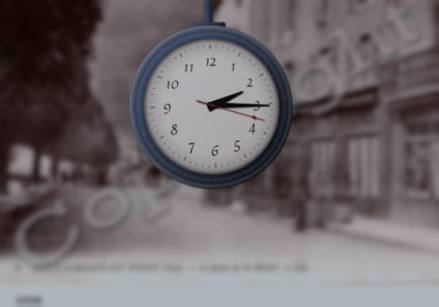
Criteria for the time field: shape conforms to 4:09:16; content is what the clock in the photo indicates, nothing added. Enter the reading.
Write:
2:15:18
